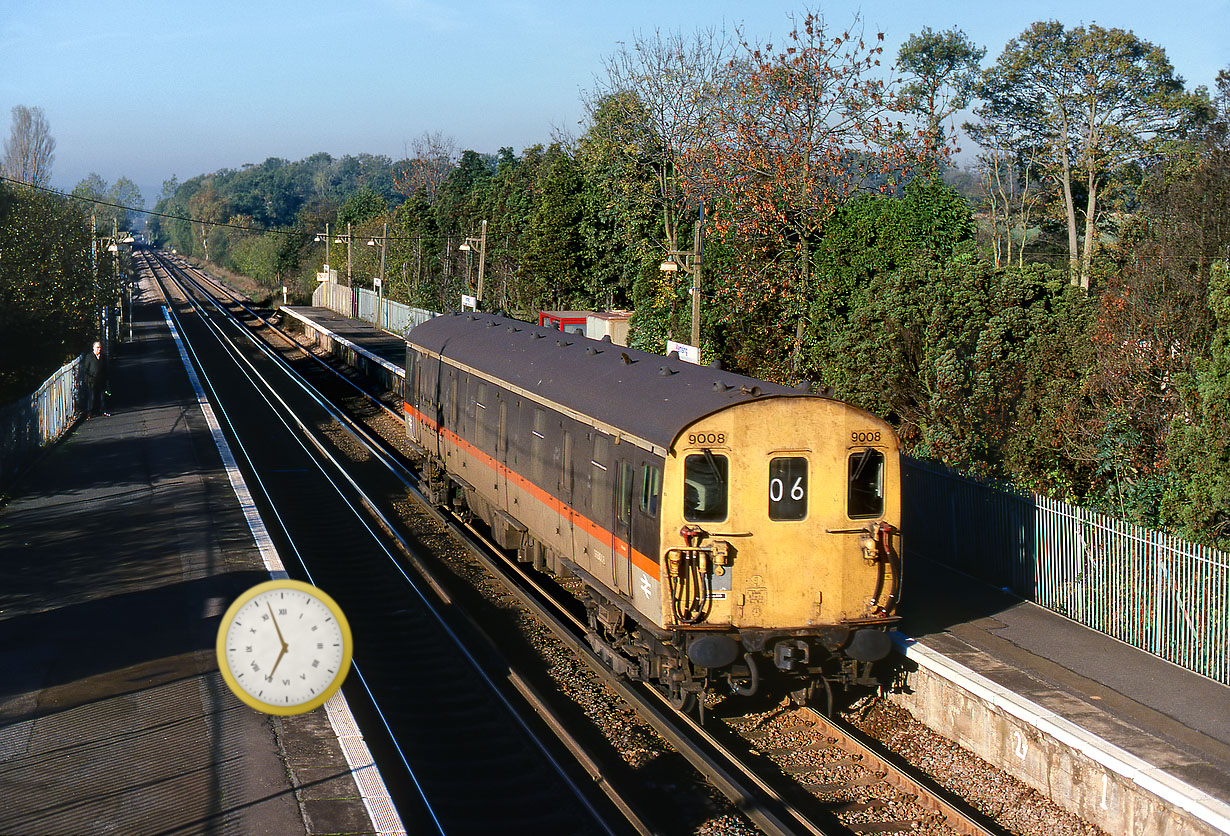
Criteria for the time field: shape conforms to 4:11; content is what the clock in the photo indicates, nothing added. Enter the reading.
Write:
6:57
